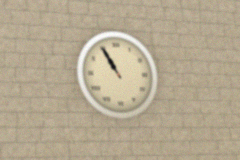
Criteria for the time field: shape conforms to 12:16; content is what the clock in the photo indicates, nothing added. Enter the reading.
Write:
10:55
